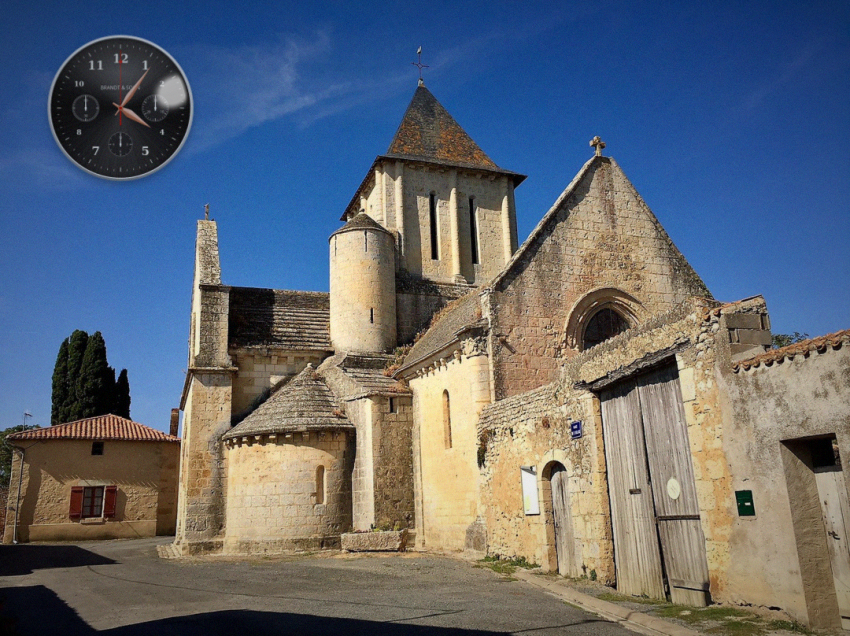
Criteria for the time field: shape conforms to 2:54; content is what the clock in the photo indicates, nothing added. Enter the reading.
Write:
4:06
